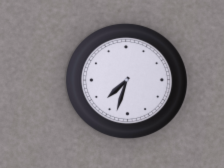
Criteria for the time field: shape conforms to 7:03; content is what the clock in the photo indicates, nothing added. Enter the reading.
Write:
7:33
